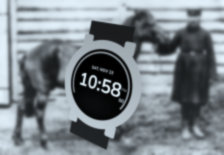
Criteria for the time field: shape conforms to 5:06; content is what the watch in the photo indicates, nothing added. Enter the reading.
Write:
10:58
